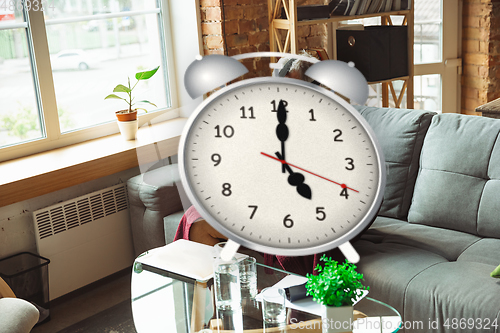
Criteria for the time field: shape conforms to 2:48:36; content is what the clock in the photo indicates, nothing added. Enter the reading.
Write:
5:00:19
